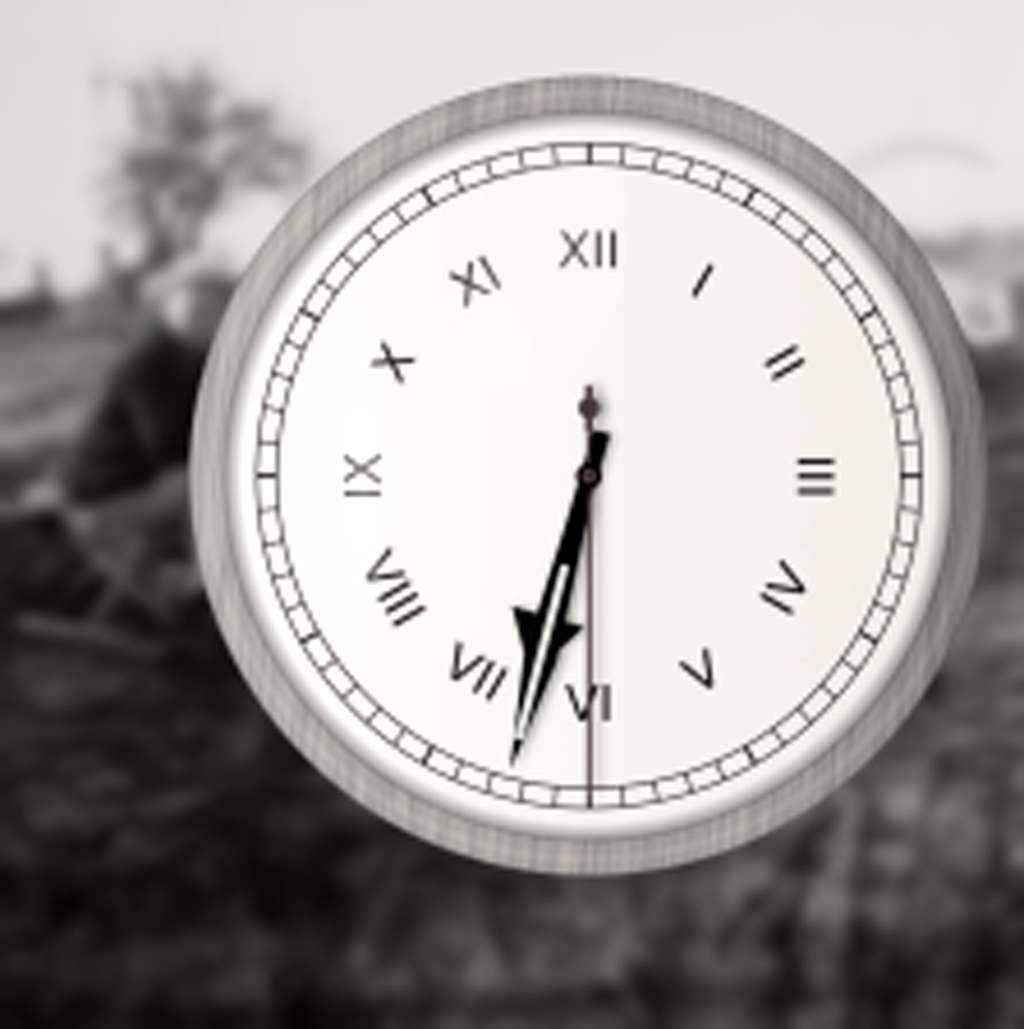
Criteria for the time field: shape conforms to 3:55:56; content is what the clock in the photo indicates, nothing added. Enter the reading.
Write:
6:32:30
